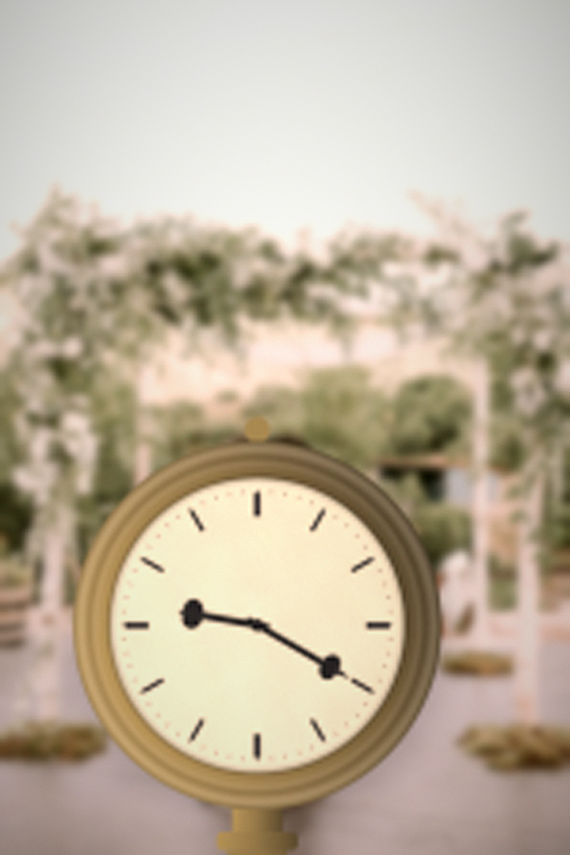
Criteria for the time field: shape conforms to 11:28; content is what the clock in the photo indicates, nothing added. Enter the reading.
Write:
9:20
